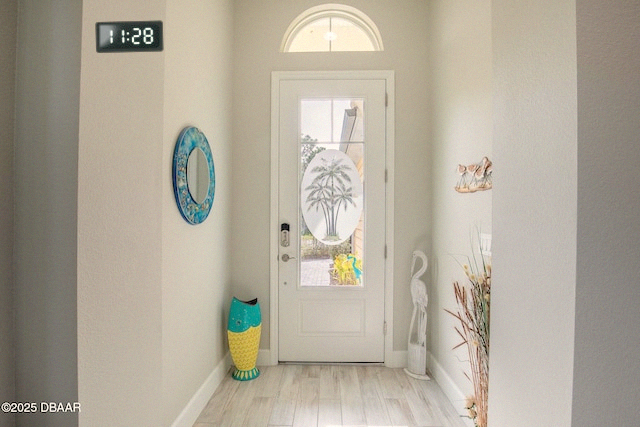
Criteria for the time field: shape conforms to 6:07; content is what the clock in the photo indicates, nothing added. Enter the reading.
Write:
11:28
